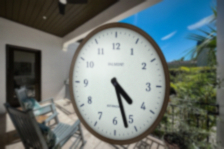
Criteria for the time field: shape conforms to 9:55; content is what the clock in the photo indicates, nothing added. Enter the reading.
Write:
4:27
